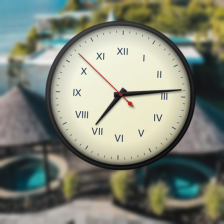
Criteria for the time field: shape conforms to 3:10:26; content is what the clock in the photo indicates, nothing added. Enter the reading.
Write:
7:13:52
